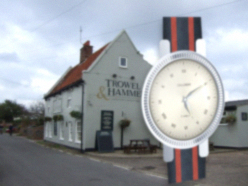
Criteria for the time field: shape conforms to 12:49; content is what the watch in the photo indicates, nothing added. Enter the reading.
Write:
5:10
